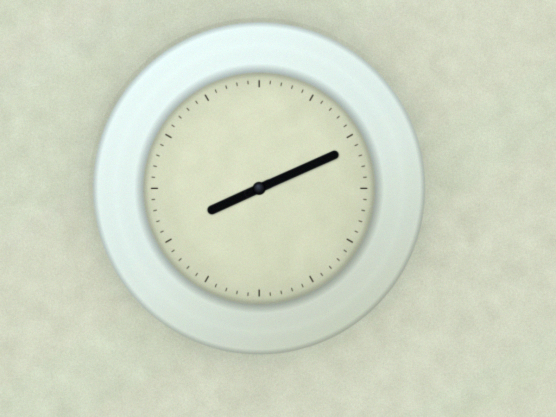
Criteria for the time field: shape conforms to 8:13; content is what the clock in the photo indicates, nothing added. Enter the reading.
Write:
8:11
